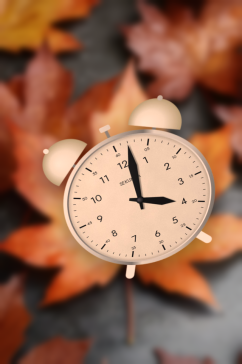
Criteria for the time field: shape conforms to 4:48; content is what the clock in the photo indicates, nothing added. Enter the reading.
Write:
4:02
